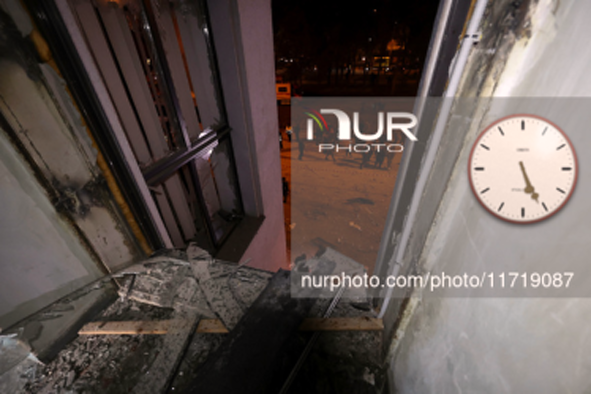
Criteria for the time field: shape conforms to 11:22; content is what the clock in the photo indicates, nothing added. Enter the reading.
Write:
5:26
